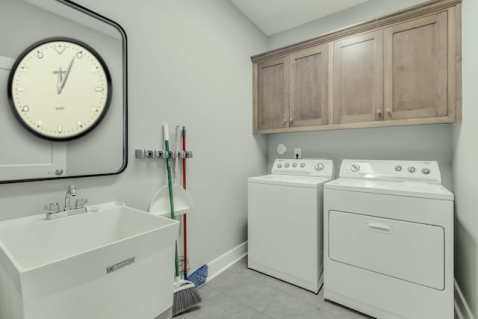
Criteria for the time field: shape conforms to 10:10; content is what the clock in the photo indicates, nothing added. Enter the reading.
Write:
12:04
